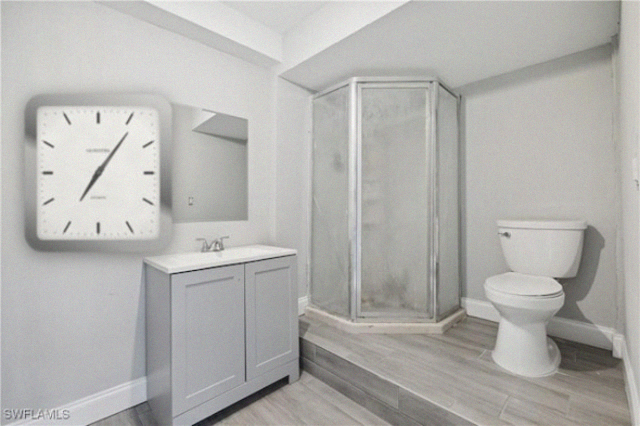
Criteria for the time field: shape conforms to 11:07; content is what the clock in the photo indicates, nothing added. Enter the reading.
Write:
7:06
